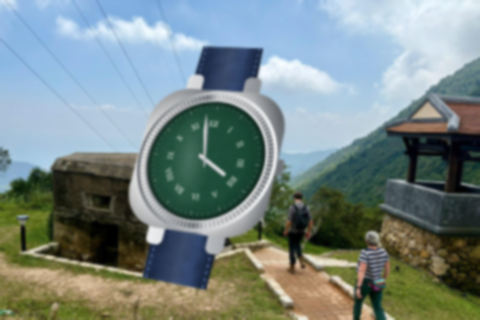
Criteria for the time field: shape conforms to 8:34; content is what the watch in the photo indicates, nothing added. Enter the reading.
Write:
3:58
